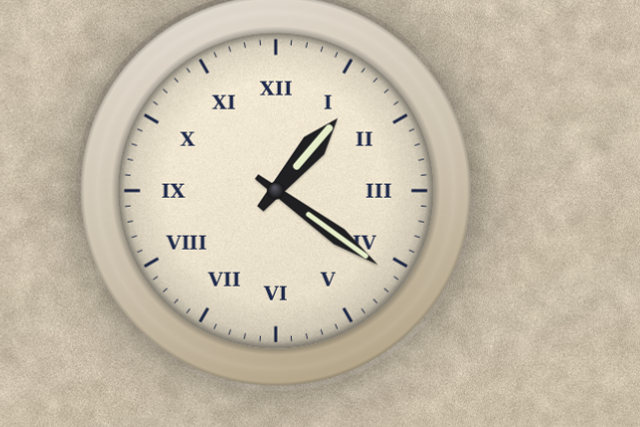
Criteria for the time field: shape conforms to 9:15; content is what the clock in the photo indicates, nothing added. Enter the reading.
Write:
1:21
